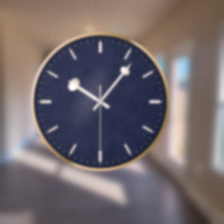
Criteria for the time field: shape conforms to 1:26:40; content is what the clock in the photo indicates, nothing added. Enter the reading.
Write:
10:06:30
